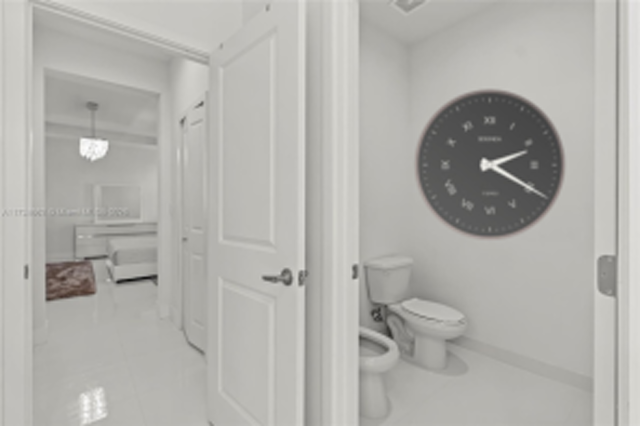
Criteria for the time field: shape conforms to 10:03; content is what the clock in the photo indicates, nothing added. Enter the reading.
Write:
2:20
